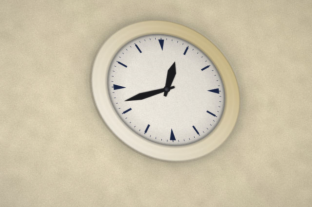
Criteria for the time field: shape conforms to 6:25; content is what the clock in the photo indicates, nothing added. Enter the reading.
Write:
12:42
